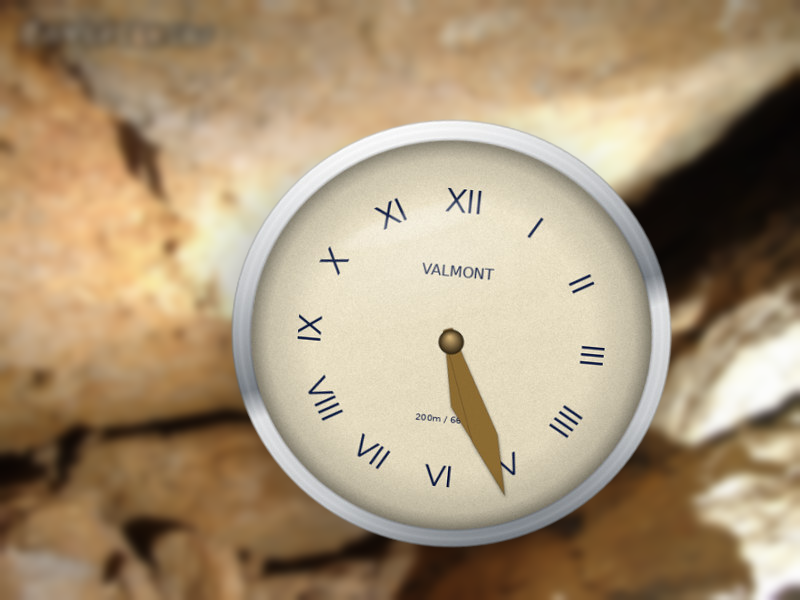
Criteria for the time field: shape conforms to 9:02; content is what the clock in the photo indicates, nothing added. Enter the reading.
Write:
5:26
